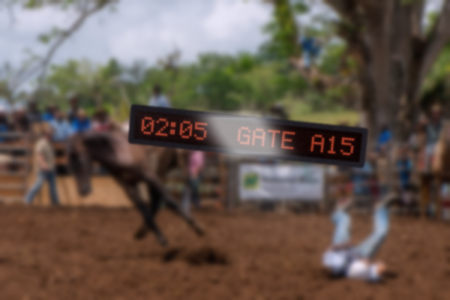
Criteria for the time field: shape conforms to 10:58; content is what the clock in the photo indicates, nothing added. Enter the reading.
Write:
2:05
